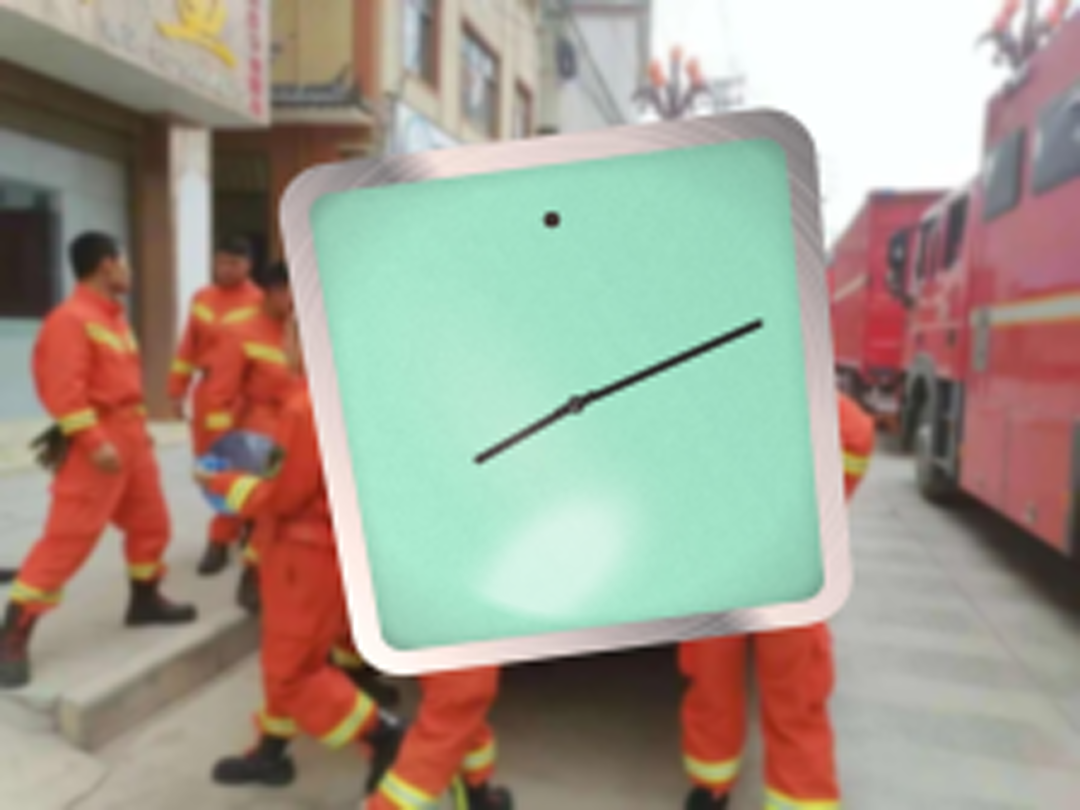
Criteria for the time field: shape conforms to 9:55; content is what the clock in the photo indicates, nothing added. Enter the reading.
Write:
8:12
